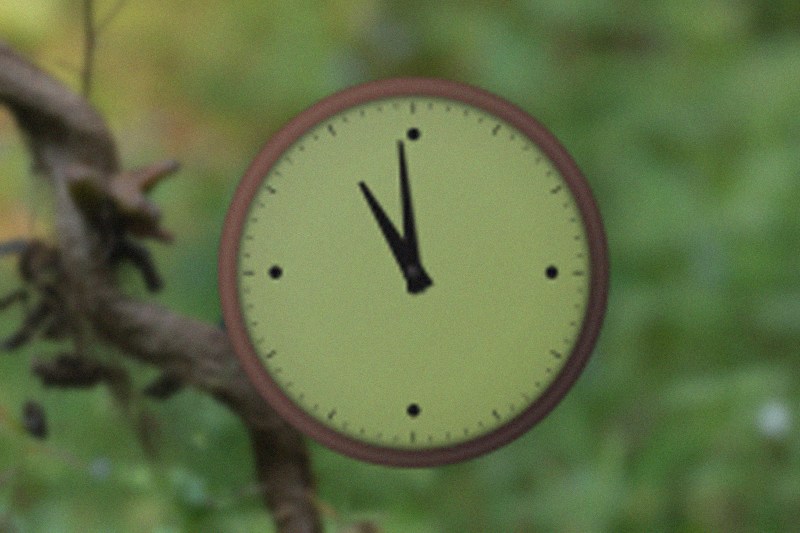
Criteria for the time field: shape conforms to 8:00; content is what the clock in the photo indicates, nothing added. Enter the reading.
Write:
10:59
